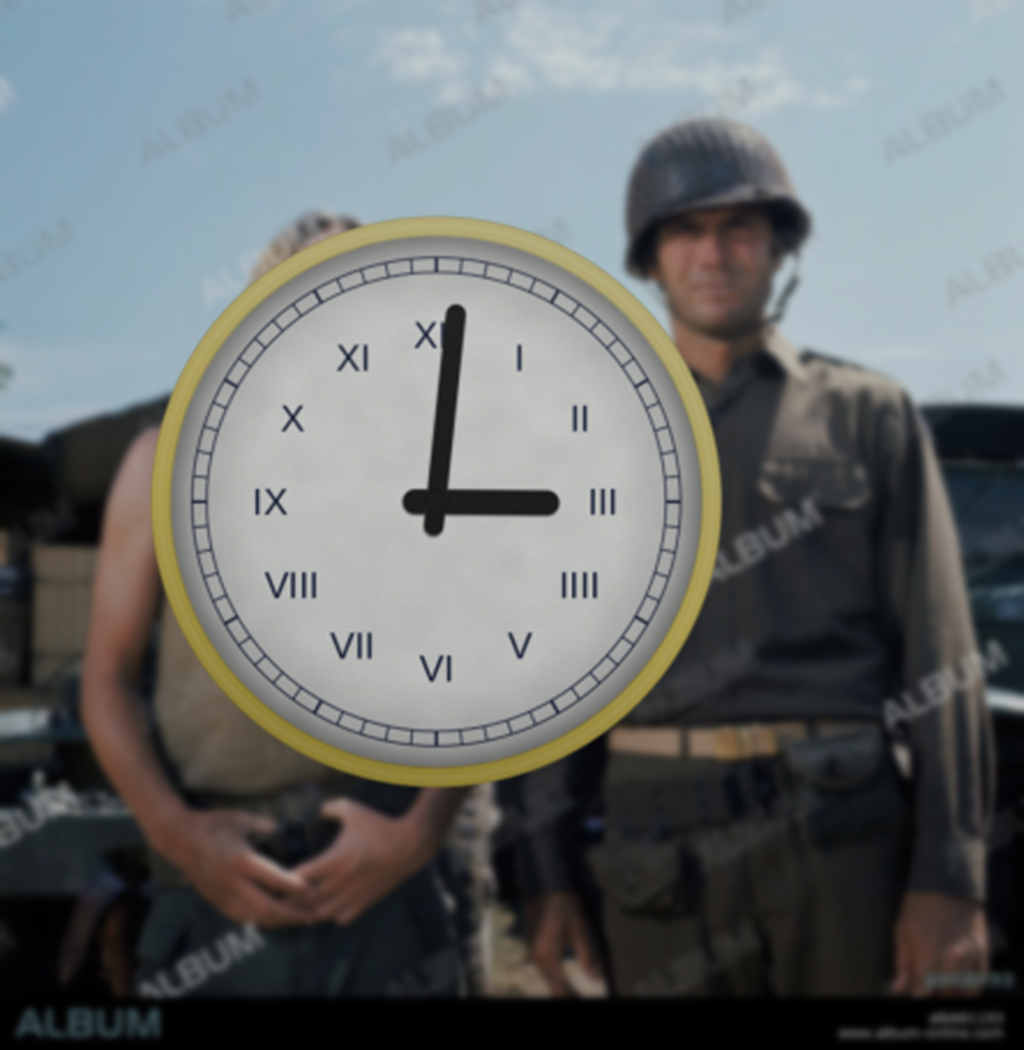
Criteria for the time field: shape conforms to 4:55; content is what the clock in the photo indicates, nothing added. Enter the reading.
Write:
3:01
